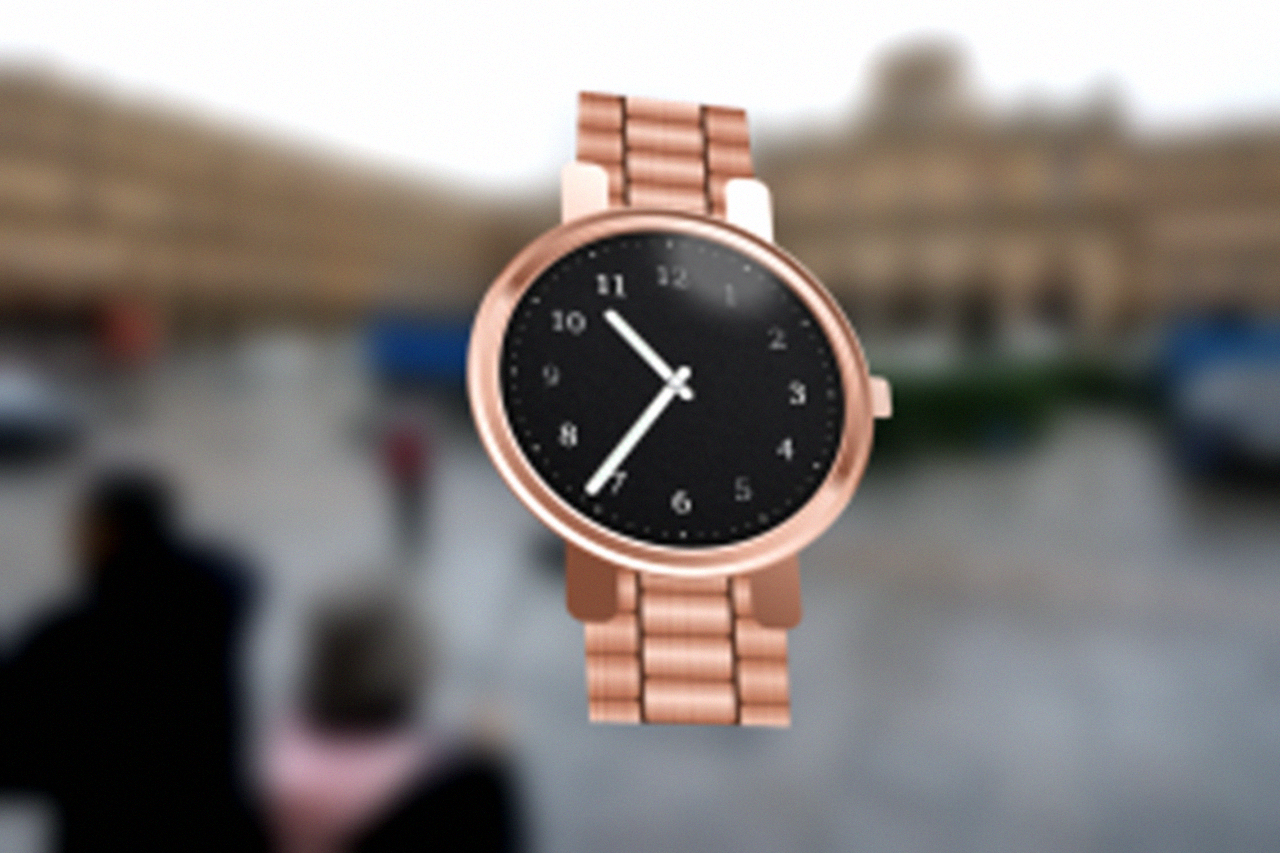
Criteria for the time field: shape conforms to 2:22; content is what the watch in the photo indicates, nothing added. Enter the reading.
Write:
10:36
